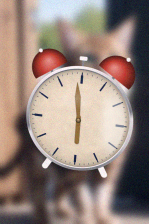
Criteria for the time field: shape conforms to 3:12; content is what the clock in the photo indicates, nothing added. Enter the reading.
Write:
5:59
